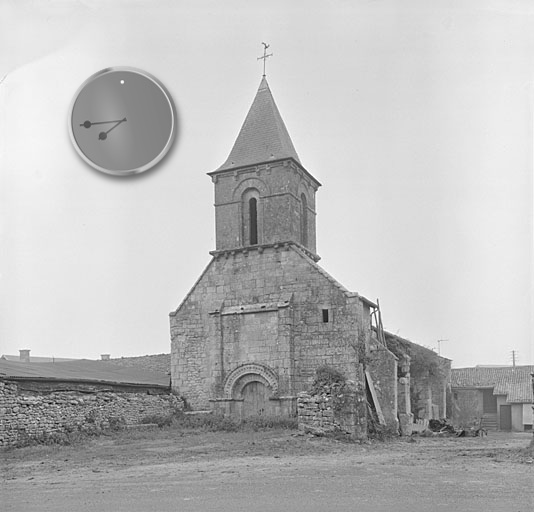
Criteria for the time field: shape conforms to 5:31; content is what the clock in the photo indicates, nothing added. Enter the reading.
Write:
7:44
